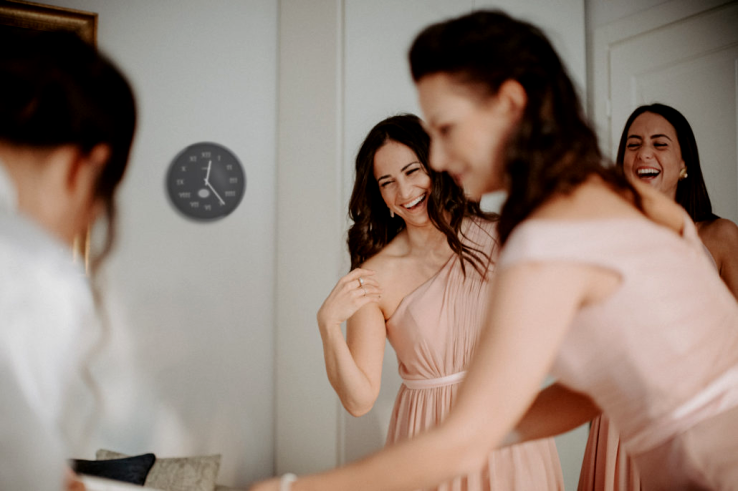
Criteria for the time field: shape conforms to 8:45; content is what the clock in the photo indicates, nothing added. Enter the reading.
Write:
12:24
